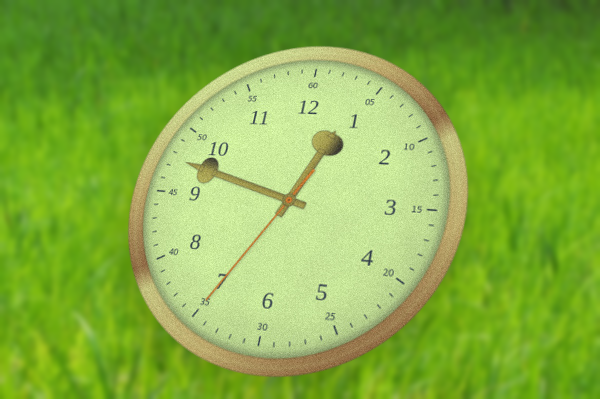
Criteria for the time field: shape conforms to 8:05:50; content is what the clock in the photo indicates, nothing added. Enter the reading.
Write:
12:47:35
